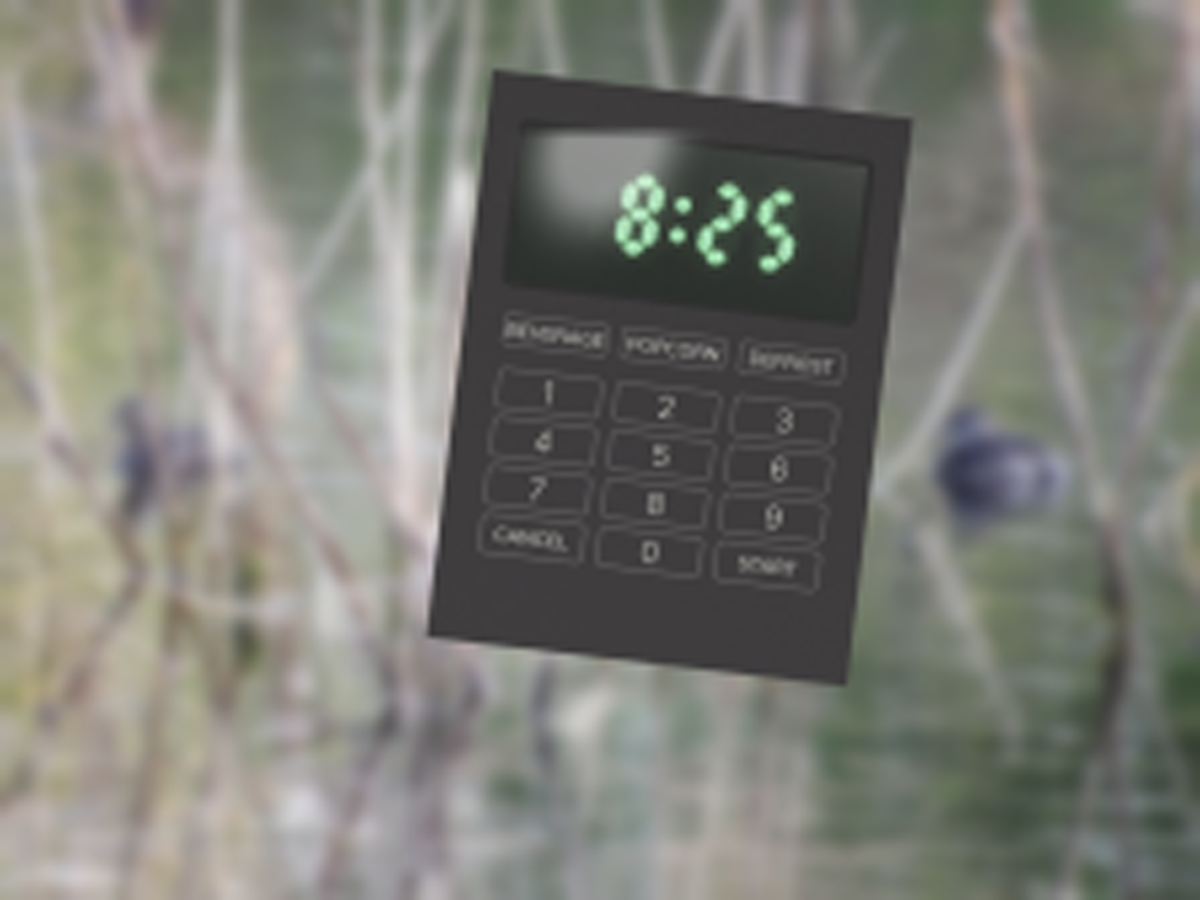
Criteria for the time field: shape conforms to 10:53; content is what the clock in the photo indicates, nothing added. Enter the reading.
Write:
8:25
